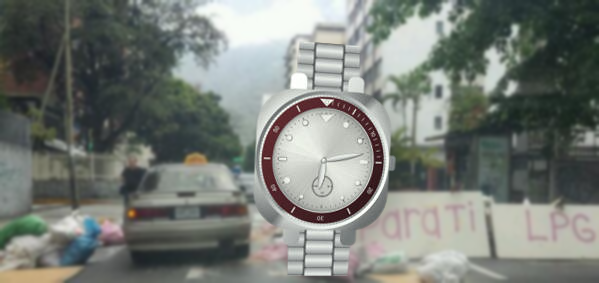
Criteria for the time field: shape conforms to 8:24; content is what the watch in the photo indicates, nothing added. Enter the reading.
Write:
6:13
